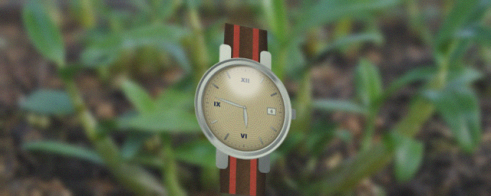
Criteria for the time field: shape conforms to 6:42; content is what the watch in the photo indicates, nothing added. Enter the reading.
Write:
5:47
